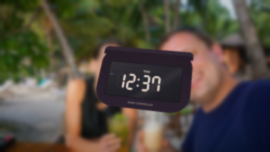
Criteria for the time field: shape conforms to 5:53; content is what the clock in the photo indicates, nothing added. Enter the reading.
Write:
12:37
